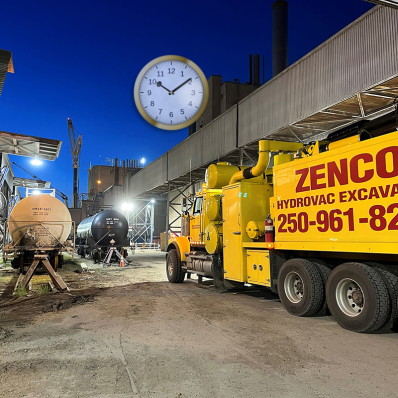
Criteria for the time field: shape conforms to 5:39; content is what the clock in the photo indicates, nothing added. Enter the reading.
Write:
10:09
